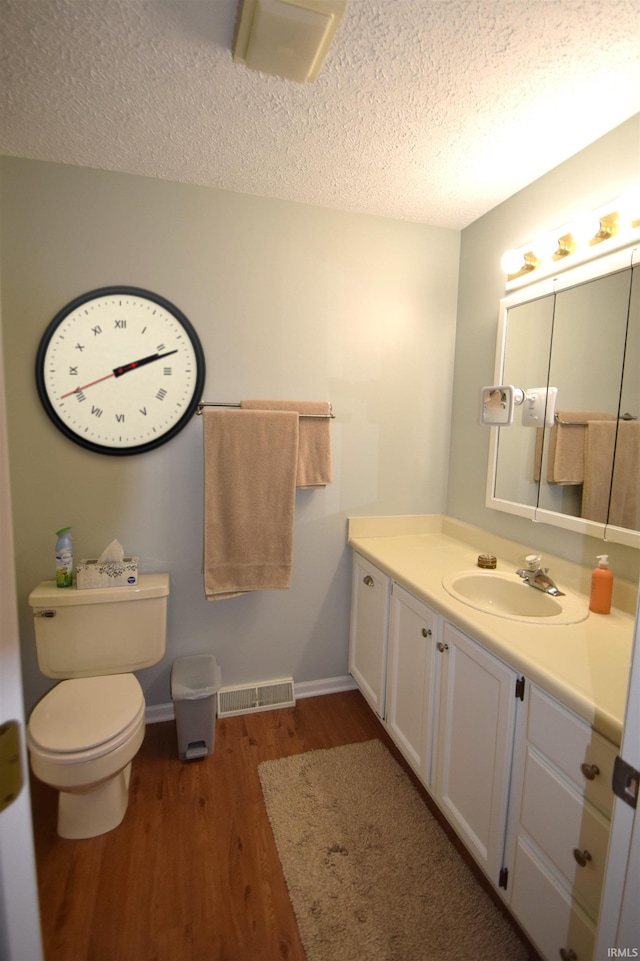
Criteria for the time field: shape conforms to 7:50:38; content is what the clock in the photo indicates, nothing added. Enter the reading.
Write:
2:11:41
